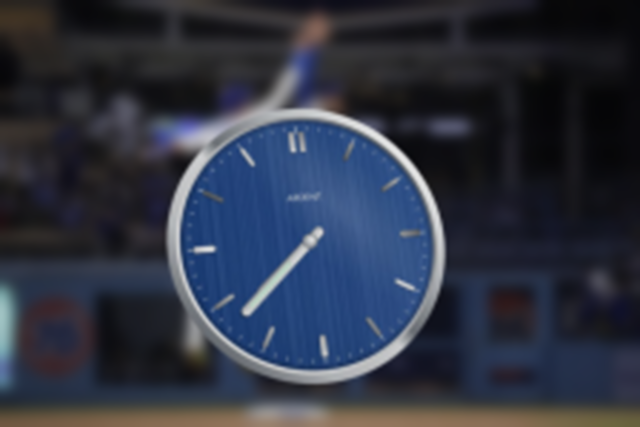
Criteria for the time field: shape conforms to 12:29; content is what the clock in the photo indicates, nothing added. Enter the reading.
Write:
7:38
